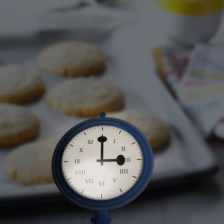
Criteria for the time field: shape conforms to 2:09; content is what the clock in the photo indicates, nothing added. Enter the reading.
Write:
3:00
